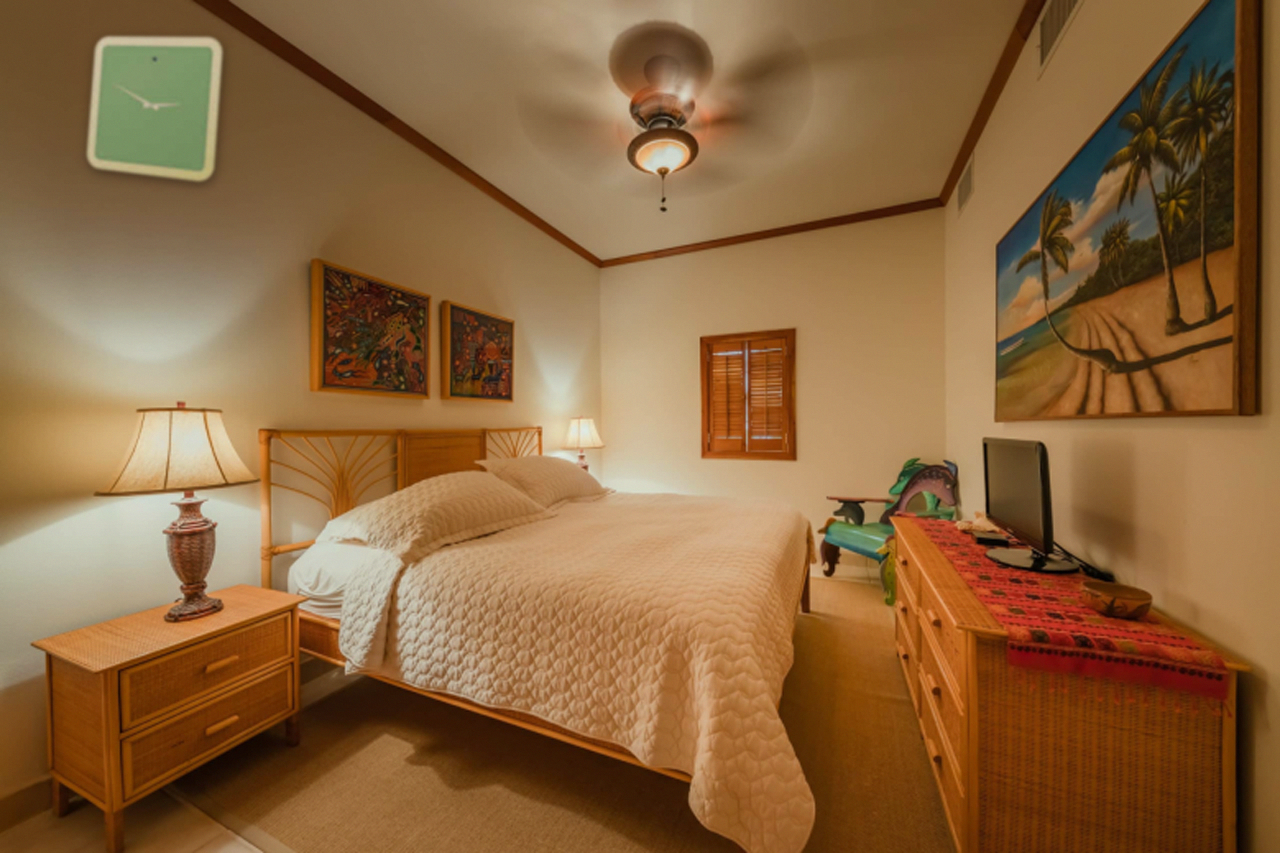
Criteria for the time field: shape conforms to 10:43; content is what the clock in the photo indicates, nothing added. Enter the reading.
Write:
2:49
